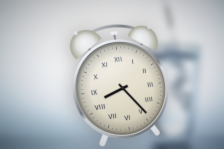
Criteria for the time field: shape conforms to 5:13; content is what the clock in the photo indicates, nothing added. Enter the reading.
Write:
8:24
